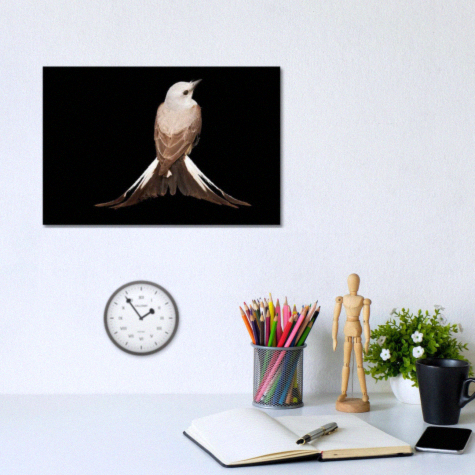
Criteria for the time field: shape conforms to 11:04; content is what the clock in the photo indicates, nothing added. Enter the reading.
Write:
1:54
